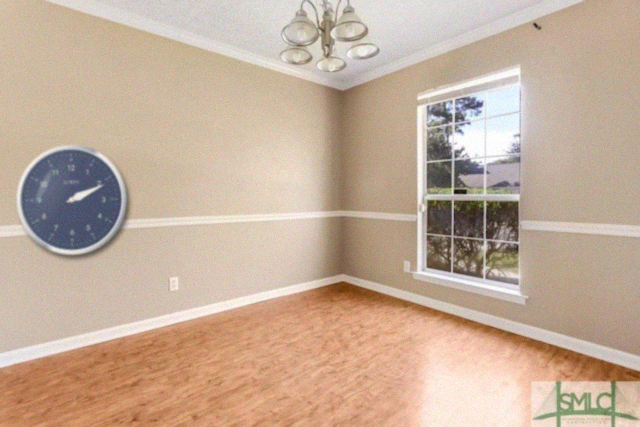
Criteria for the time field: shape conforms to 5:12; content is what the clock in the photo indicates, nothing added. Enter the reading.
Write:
2:11
